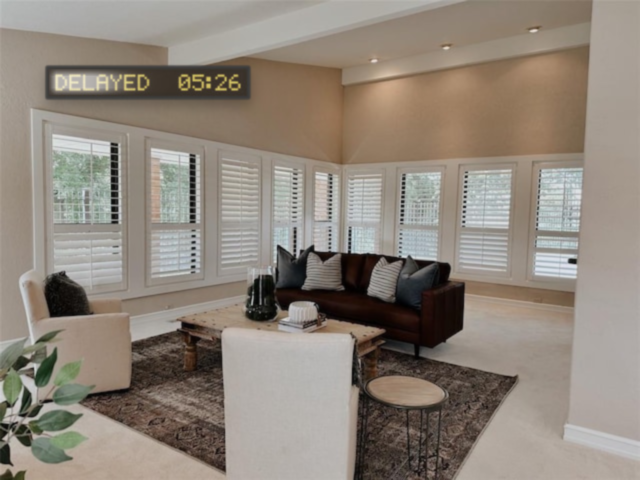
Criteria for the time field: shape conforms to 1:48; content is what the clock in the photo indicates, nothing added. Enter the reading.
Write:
5:26
